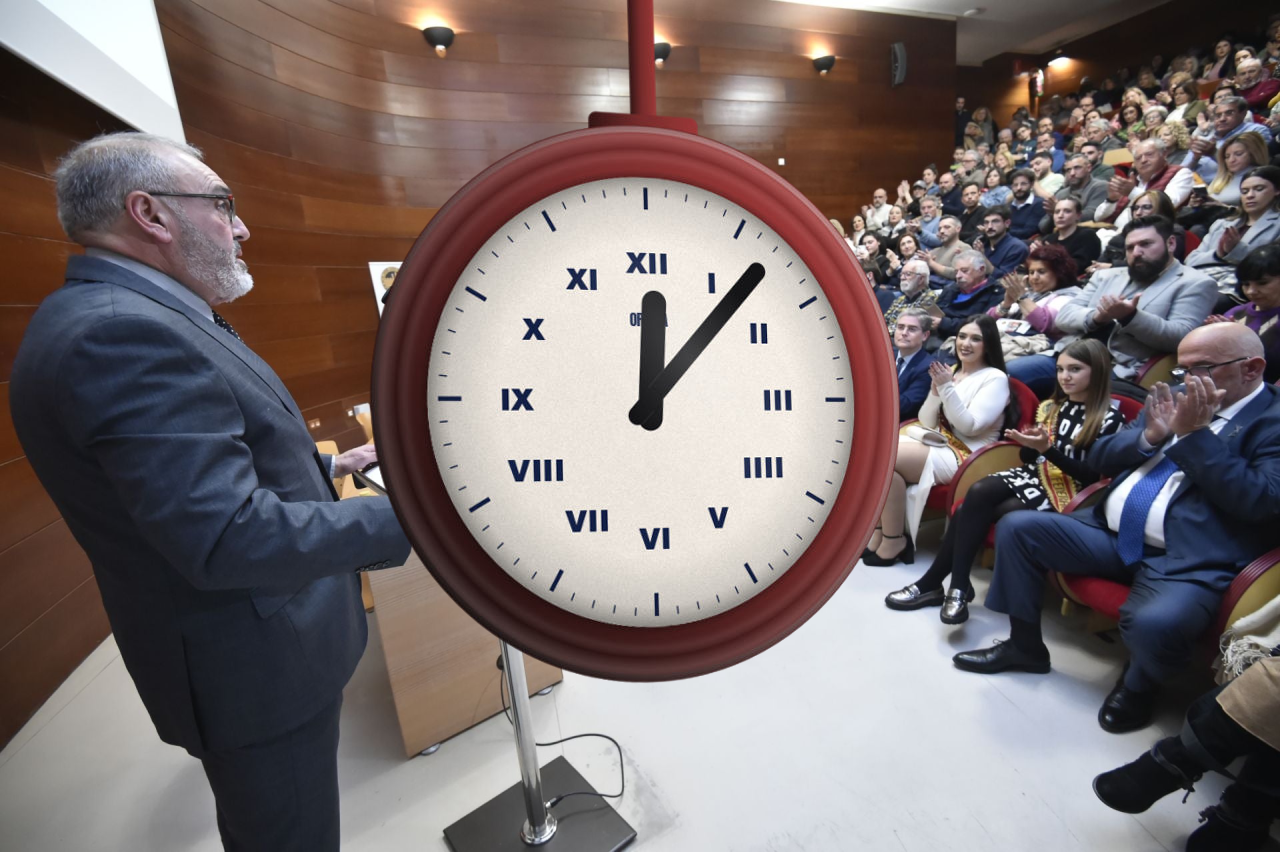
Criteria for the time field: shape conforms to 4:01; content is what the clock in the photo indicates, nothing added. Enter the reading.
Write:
12:07
